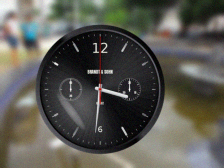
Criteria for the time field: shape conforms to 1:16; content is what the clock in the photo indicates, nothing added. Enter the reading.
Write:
3:31
